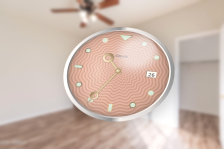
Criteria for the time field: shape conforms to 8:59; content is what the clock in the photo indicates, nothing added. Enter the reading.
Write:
10:35
